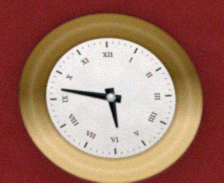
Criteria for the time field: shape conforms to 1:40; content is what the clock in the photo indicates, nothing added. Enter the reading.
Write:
5:47
